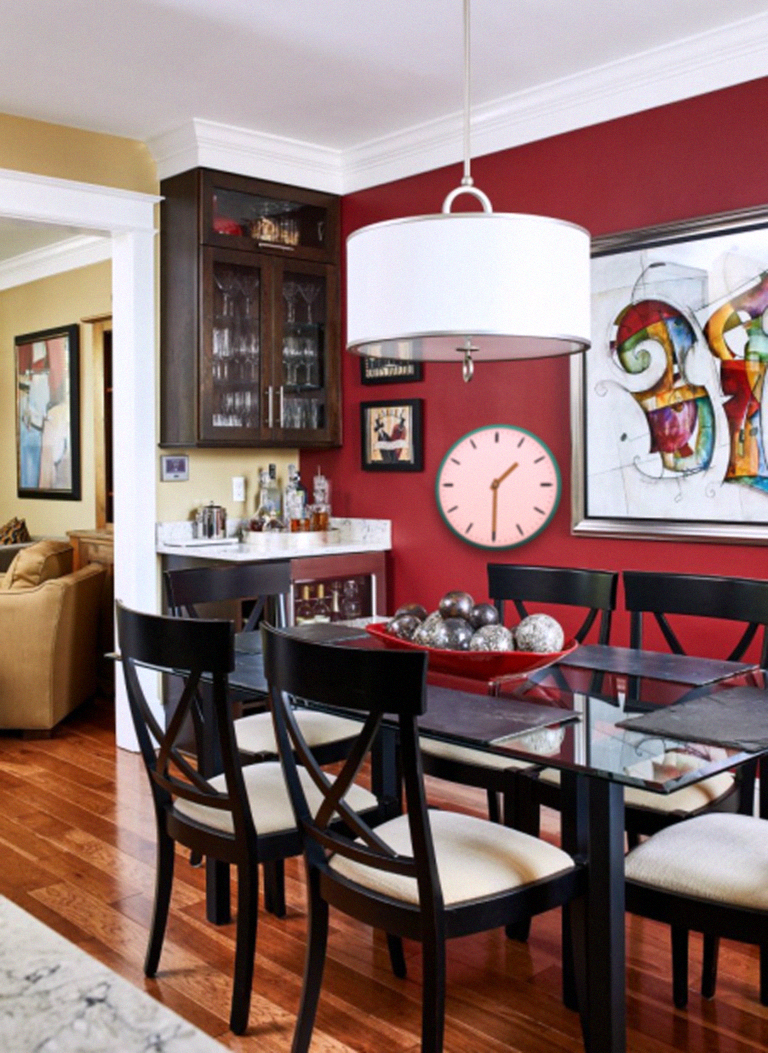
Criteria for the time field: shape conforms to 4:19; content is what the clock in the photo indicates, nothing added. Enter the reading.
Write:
1:30
